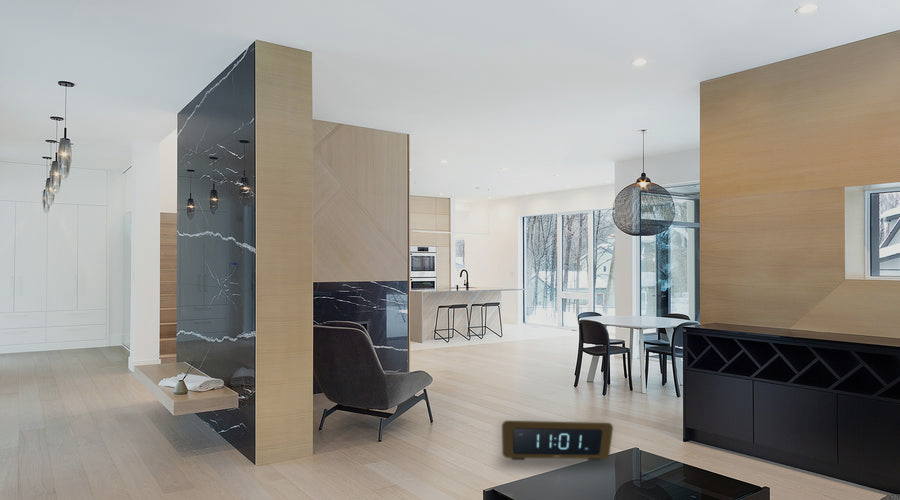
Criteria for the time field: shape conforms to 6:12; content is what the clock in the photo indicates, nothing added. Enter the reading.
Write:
11:01
